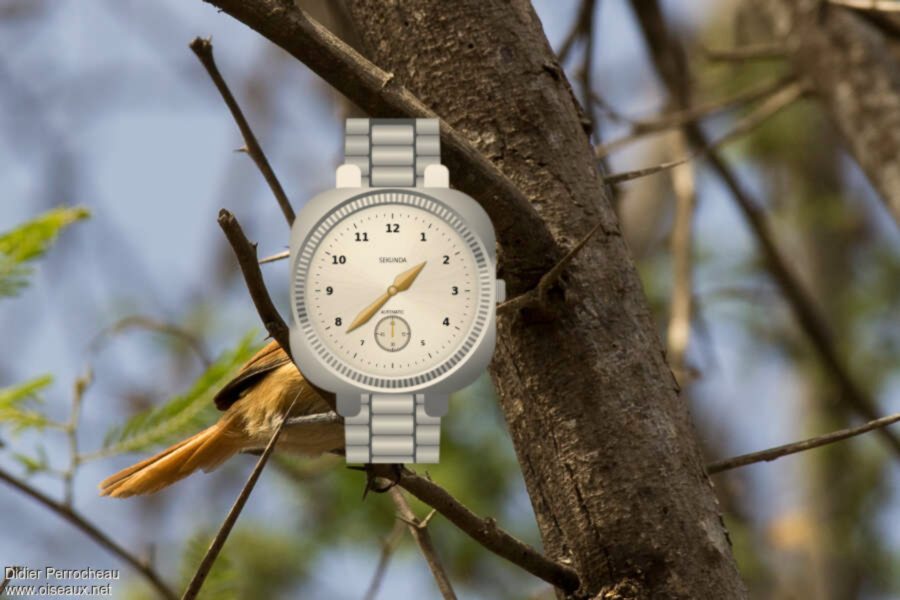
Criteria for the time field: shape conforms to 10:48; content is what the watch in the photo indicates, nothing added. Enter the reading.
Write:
1:38
